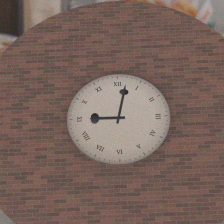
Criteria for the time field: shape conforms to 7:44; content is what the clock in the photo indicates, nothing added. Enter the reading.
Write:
9:02
